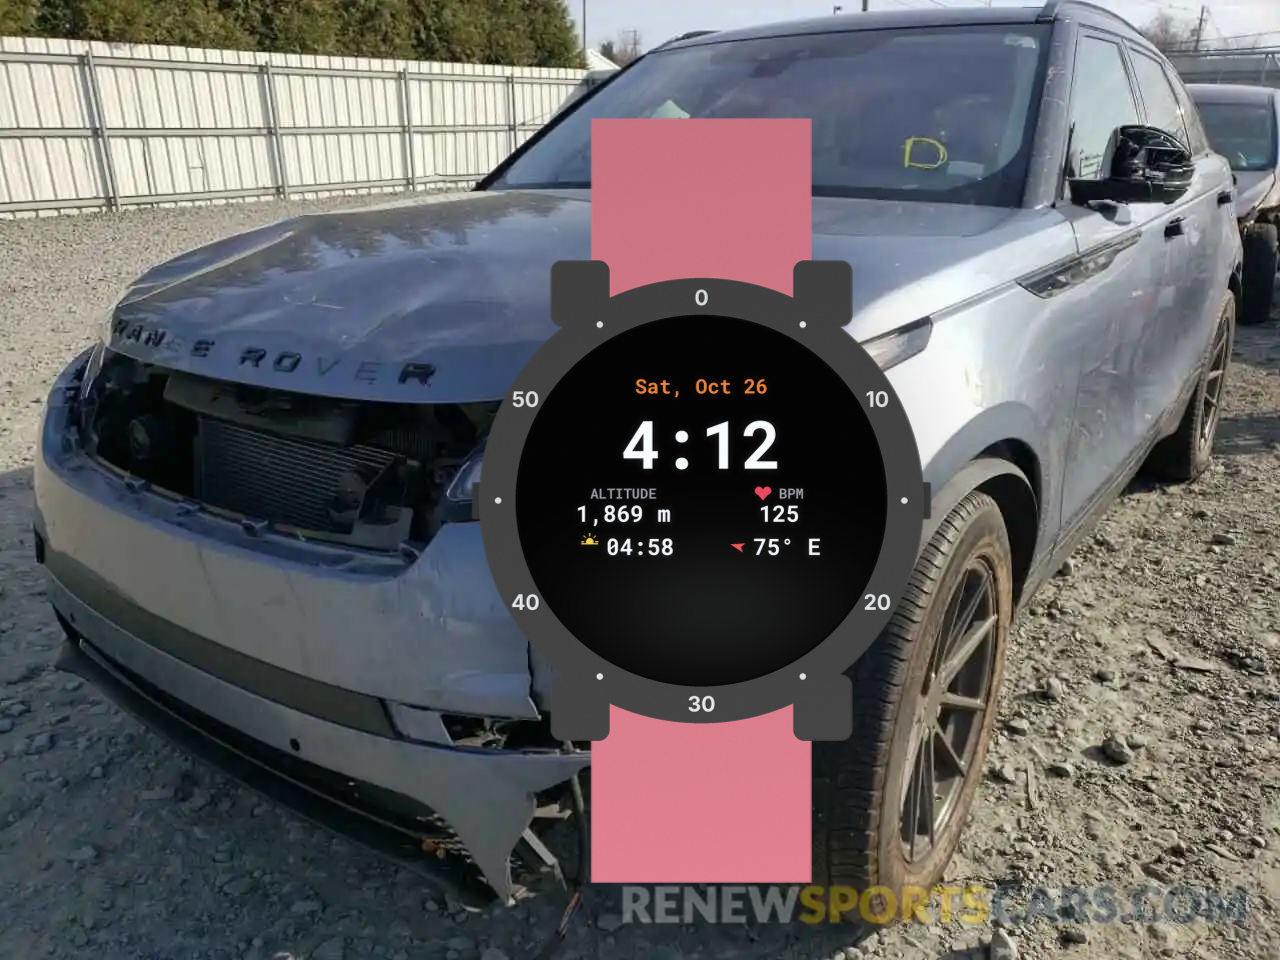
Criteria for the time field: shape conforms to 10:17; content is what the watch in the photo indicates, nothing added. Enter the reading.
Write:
4:12
